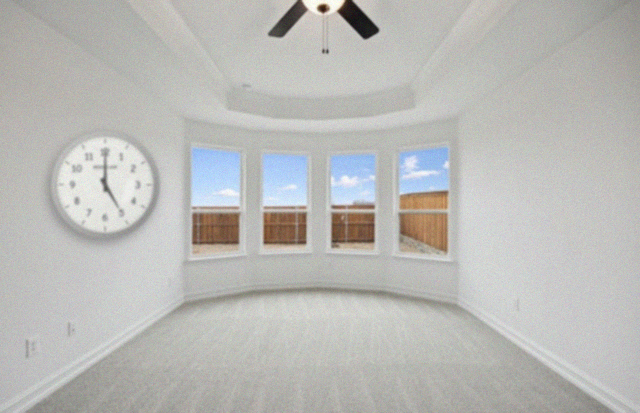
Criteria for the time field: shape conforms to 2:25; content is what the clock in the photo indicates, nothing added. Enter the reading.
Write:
5:00
